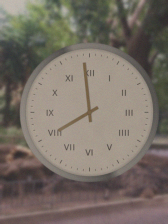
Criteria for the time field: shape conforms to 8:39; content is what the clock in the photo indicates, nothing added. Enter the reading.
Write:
7:59
